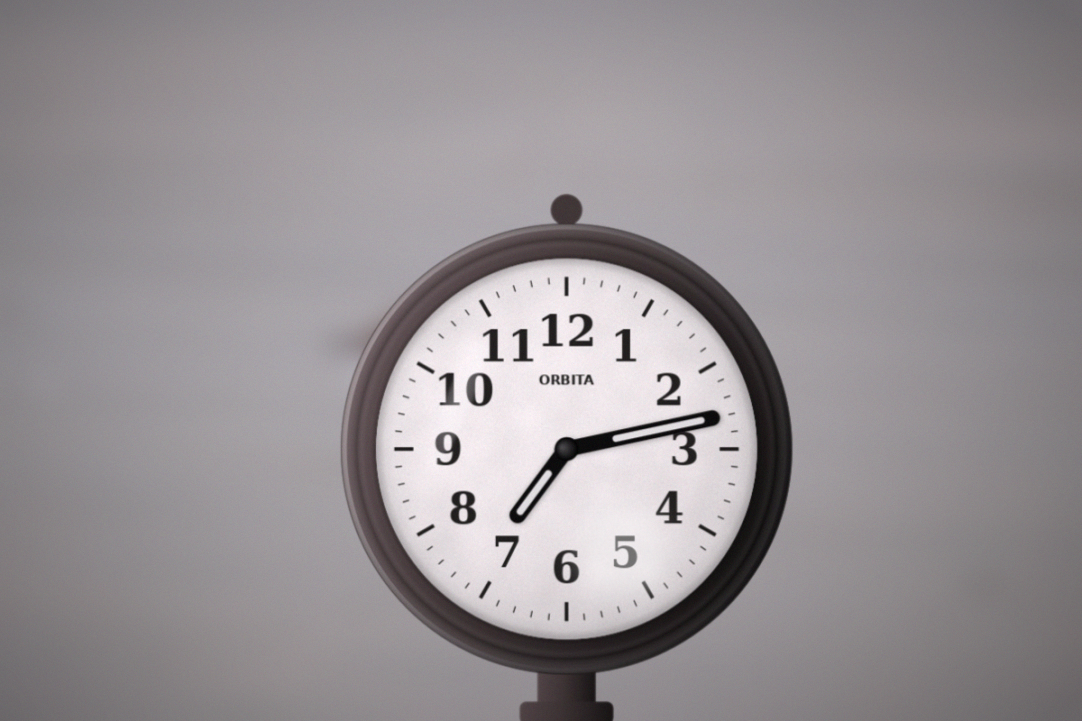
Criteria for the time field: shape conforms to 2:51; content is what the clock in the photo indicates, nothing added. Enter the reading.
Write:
7:13
